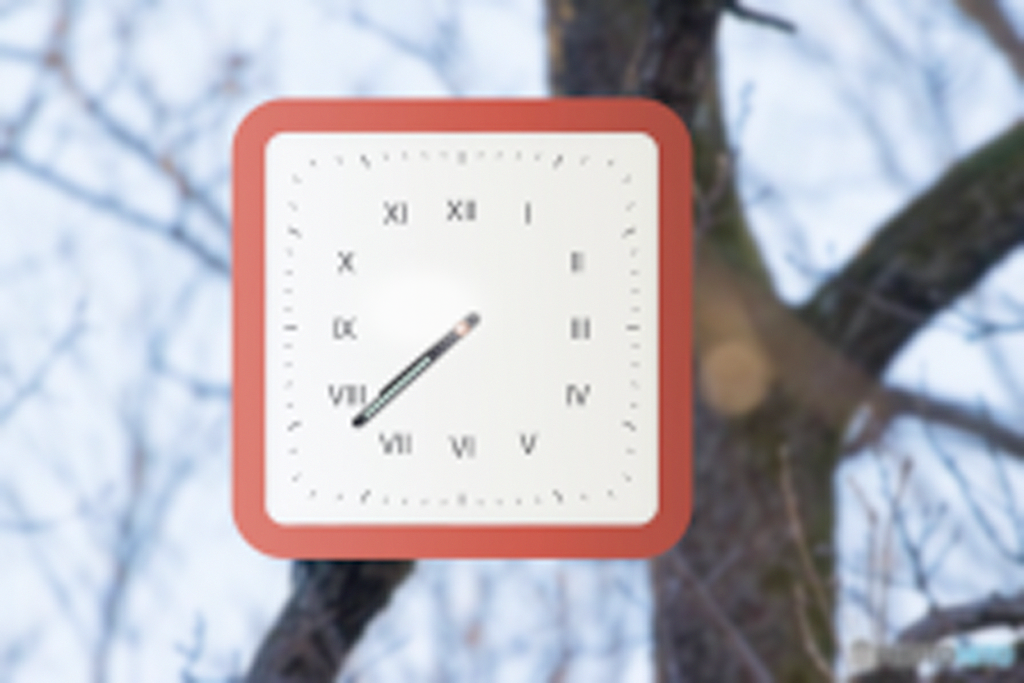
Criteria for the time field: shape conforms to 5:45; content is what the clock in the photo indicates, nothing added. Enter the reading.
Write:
7:38
